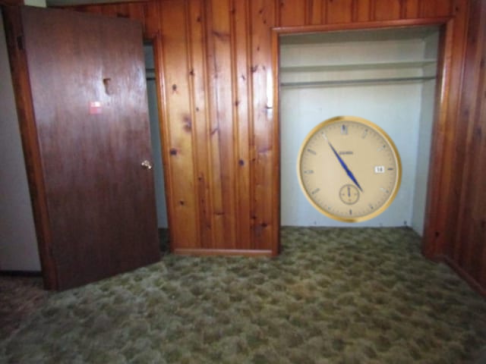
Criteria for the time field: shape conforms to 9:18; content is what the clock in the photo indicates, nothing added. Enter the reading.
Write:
4:55
